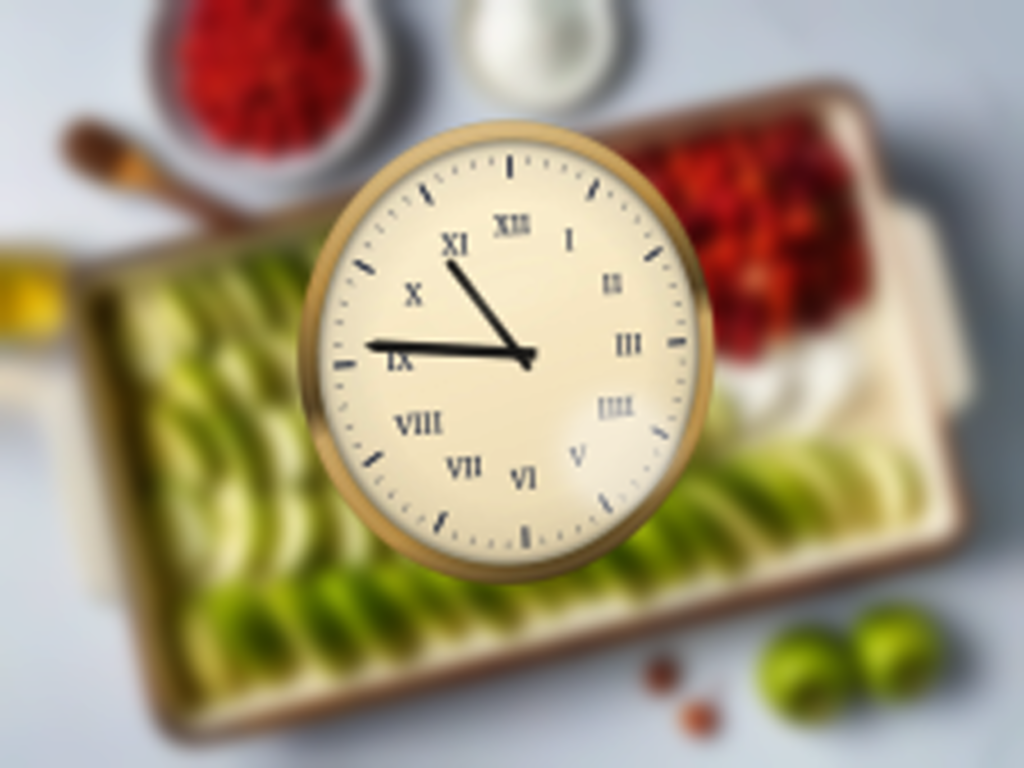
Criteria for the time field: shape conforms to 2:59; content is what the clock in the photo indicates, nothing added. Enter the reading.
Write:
10:46
